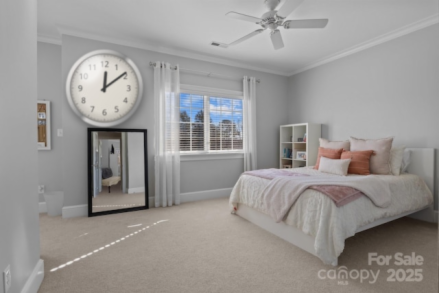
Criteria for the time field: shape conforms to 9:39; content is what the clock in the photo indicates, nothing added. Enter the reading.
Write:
12:09
